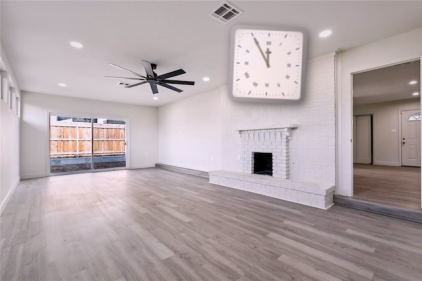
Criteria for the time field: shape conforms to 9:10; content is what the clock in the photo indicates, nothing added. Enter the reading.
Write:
11:55
